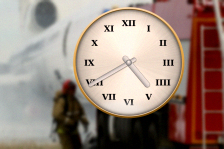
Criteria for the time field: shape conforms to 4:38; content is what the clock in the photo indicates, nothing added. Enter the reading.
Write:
4:40
